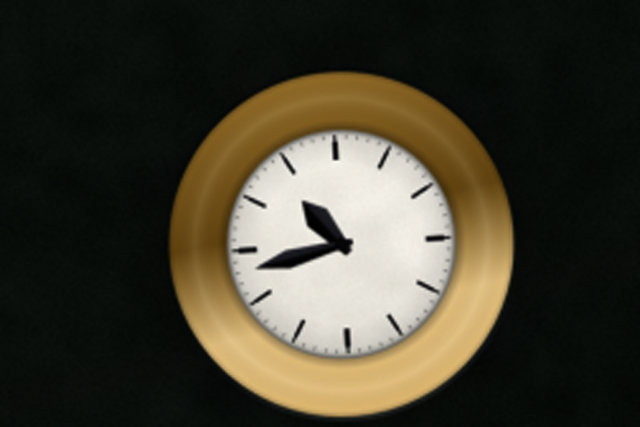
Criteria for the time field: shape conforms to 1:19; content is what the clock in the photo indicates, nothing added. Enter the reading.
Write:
10:43
